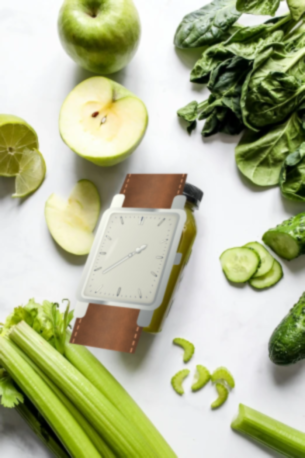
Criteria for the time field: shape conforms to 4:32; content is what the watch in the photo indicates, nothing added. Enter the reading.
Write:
1:38
